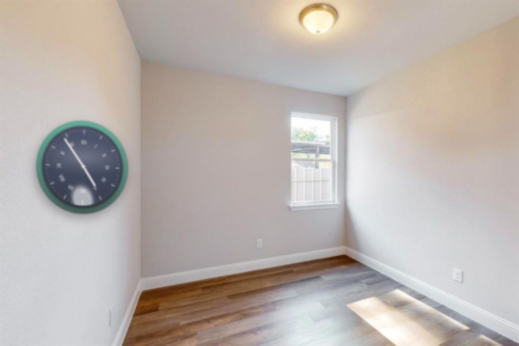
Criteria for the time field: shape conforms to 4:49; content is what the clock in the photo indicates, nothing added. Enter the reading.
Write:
4:54
